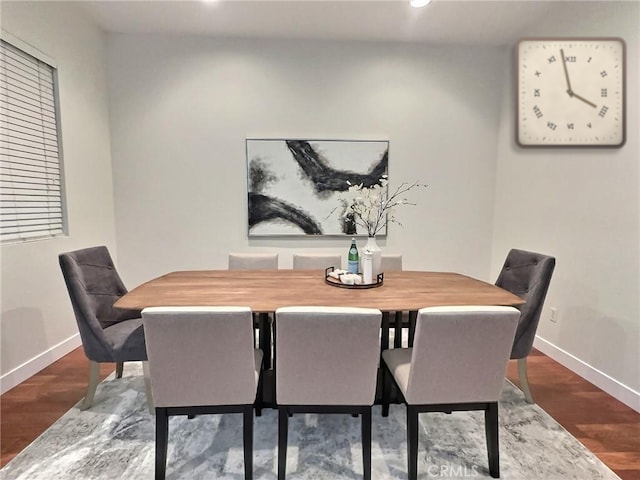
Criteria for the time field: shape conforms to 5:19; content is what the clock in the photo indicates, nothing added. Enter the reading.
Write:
3:58
